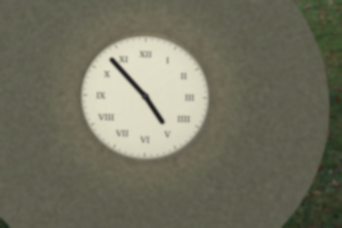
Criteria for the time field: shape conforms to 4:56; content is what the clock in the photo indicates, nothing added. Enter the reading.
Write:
4:53
